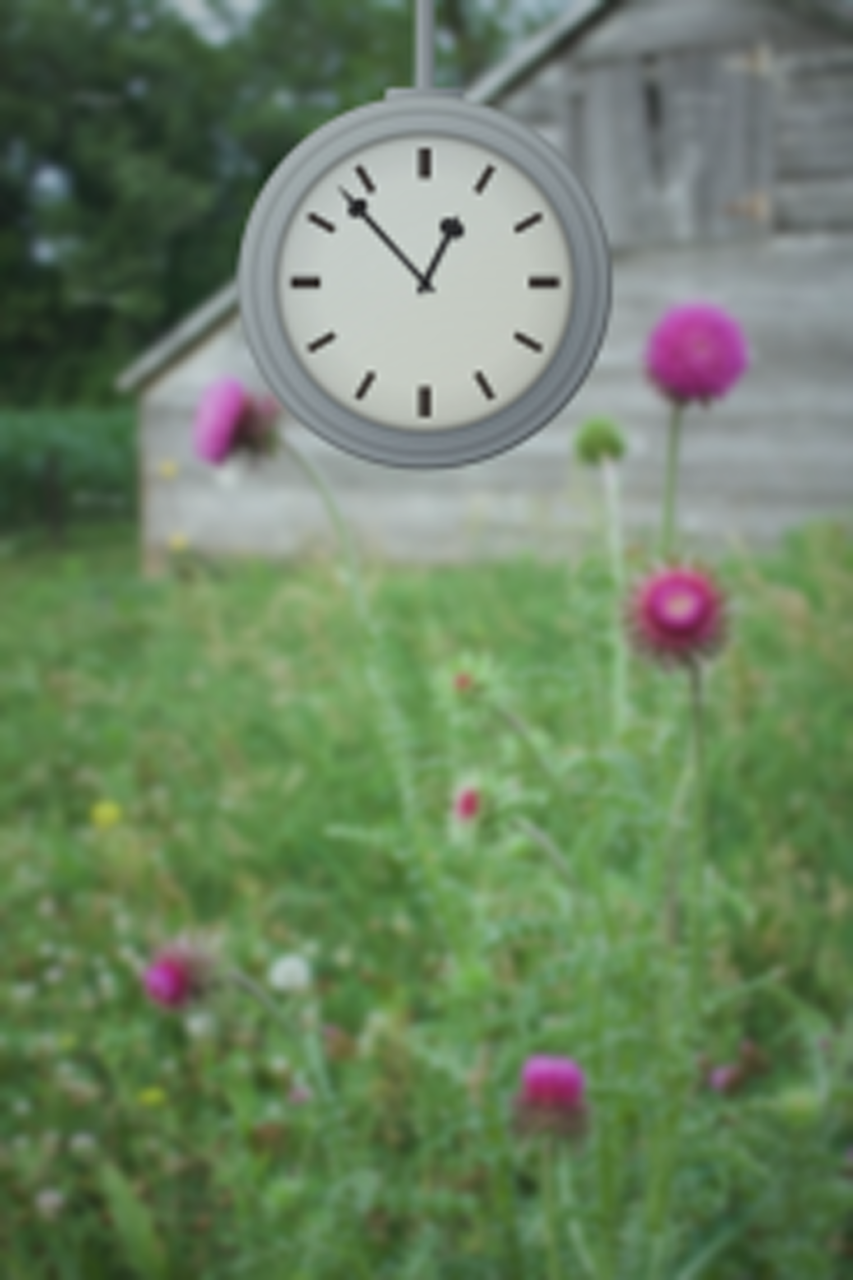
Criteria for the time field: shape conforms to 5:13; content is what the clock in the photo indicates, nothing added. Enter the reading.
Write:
12:53
